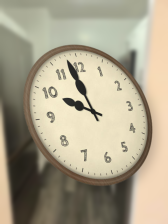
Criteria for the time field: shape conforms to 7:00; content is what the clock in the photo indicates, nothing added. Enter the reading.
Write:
9:58
